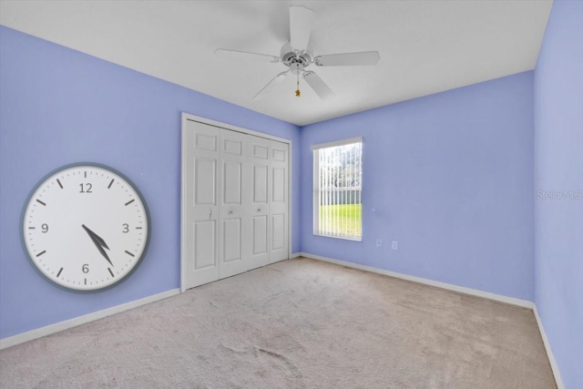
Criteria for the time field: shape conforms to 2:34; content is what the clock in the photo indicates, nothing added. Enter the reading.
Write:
4:24
